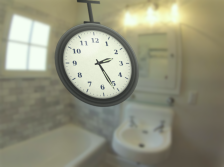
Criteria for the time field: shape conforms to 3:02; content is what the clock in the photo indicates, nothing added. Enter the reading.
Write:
2:26
